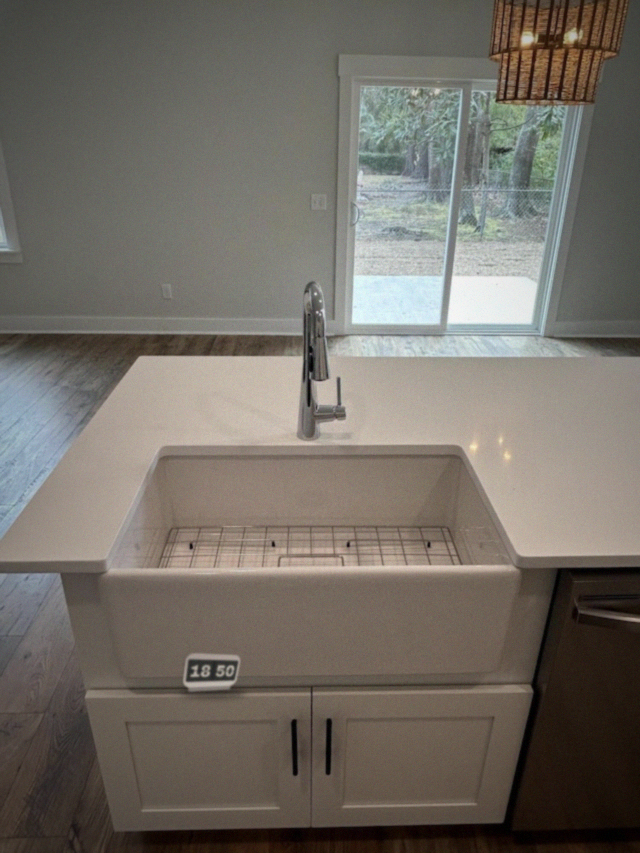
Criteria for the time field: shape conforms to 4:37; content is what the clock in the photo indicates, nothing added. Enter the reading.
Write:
18:50
